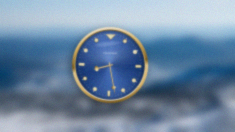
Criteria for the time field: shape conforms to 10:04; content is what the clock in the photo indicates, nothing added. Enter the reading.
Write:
8:28
